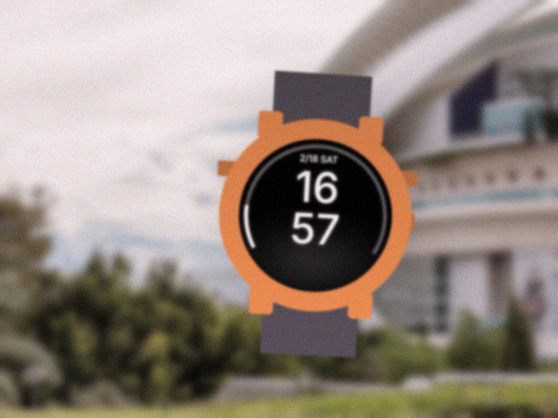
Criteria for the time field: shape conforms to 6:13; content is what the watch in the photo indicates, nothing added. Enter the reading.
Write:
16:57
